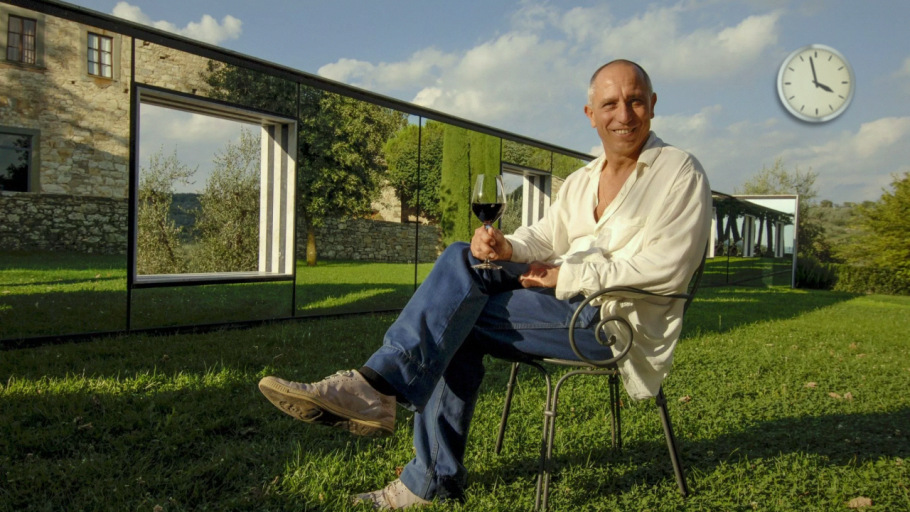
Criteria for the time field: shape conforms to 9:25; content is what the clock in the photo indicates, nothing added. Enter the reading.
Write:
3:58
